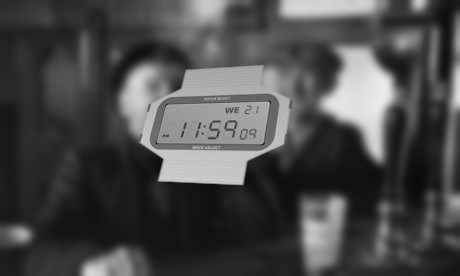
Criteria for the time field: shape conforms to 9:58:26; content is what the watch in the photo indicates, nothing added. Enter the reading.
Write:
11:59:09
